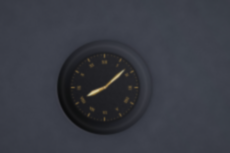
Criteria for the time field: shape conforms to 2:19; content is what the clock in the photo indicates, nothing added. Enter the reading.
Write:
8:08
